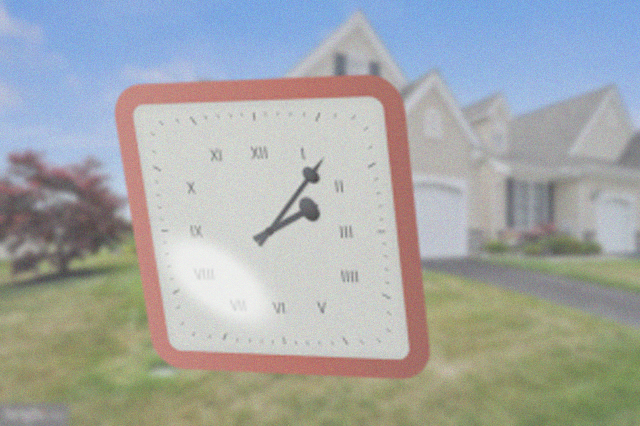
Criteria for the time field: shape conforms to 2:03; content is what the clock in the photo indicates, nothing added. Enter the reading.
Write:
2:07
